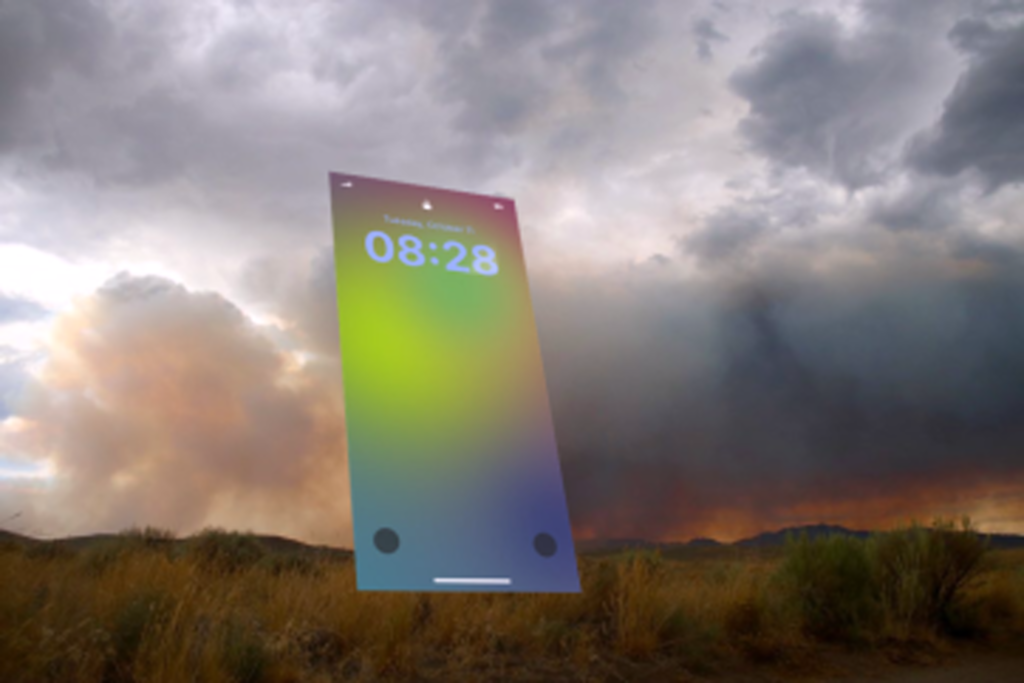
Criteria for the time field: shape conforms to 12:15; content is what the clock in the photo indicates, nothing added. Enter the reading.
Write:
8:28
